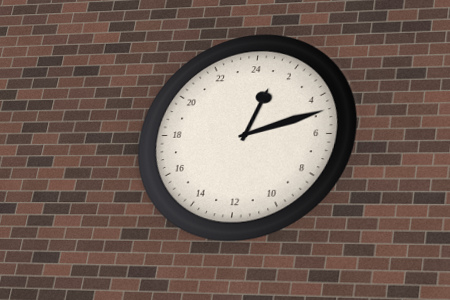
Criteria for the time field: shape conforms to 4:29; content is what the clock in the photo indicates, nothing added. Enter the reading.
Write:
1:12
